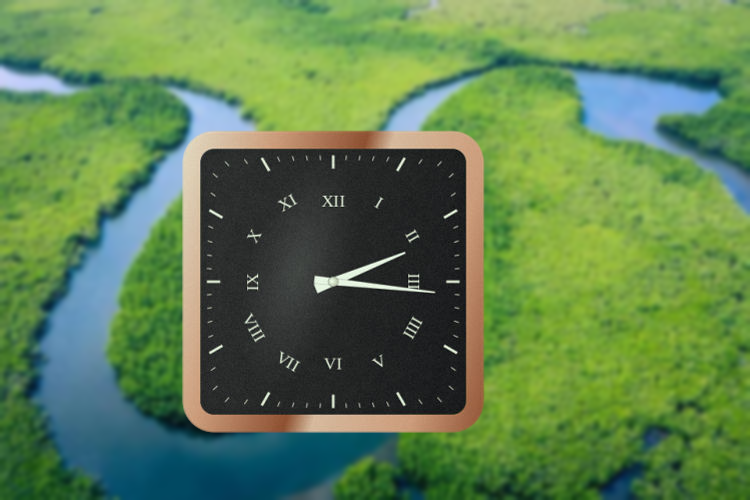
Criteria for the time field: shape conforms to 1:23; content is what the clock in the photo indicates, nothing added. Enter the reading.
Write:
2:16
